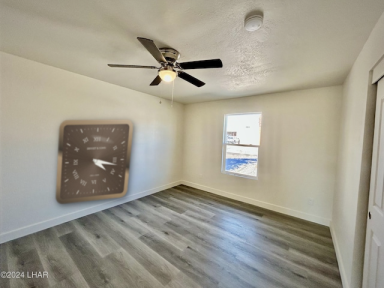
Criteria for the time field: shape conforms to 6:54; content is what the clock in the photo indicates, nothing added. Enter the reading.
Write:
4:17
